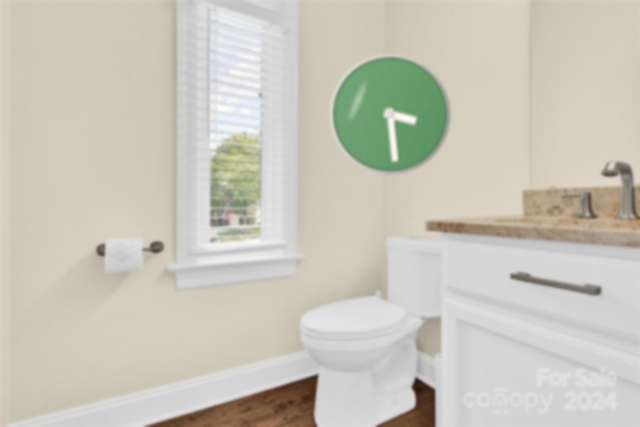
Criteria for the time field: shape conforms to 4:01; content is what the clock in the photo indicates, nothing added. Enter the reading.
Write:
3:29
